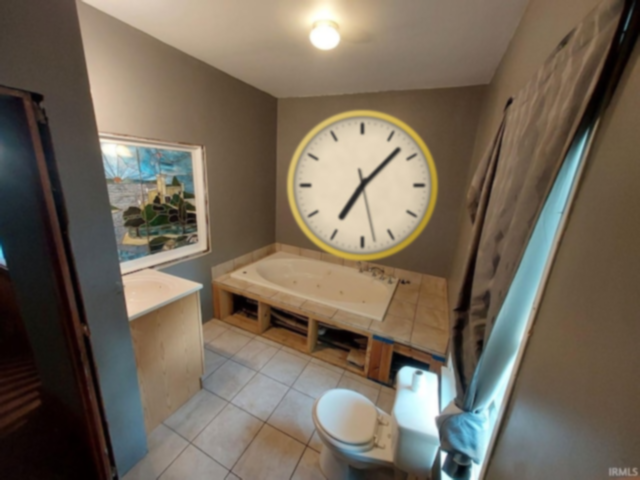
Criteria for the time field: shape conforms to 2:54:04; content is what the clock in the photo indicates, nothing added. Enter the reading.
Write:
7:07:28
